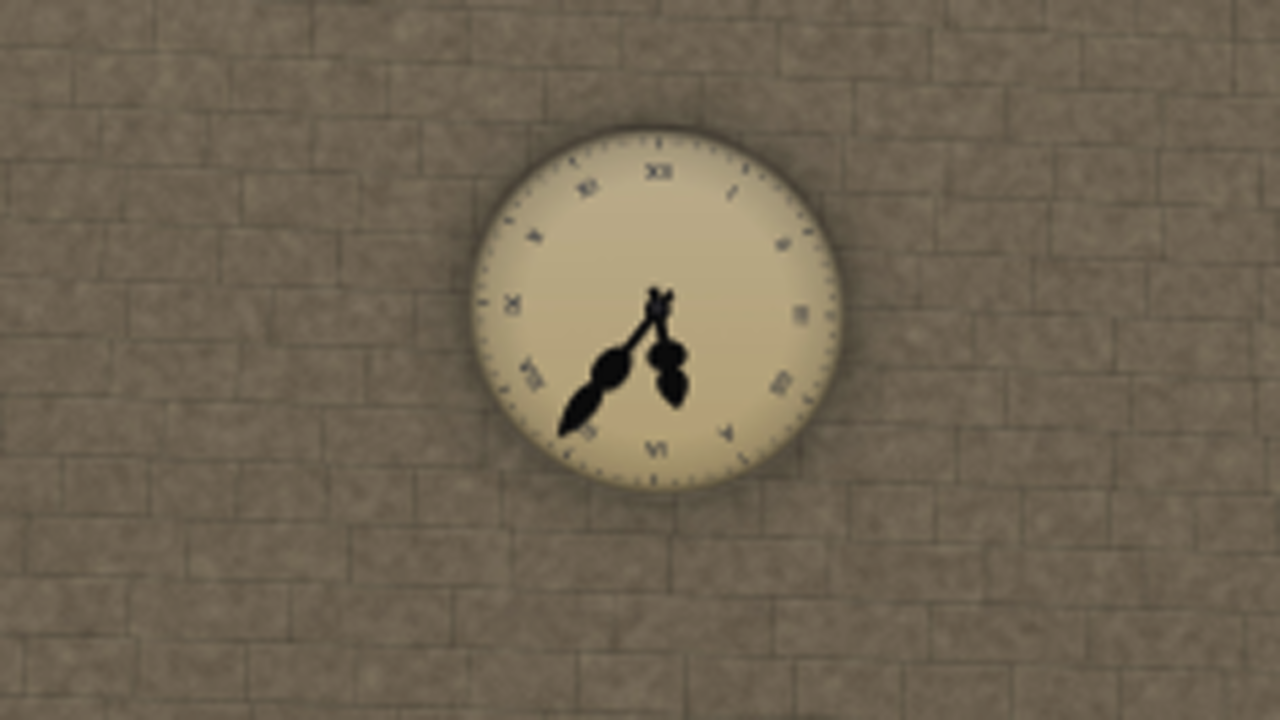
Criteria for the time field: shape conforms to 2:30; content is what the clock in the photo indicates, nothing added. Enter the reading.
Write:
5:36
